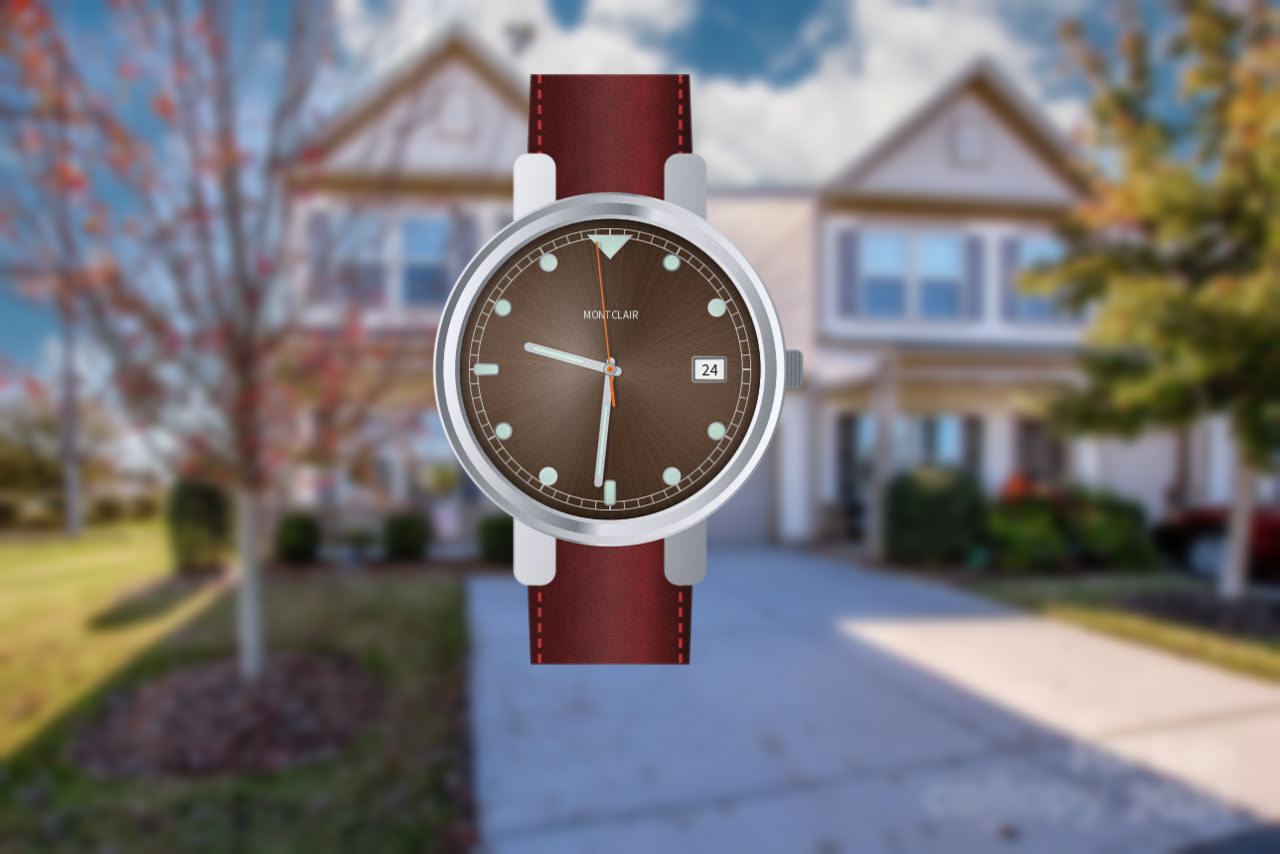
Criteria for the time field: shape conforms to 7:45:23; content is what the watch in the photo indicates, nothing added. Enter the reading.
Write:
9:30:59
